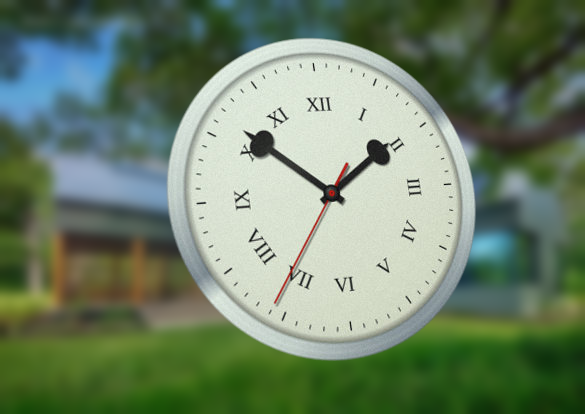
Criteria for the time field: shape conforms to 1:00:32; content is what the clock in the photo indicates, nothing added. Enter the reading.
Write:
1:51:36
